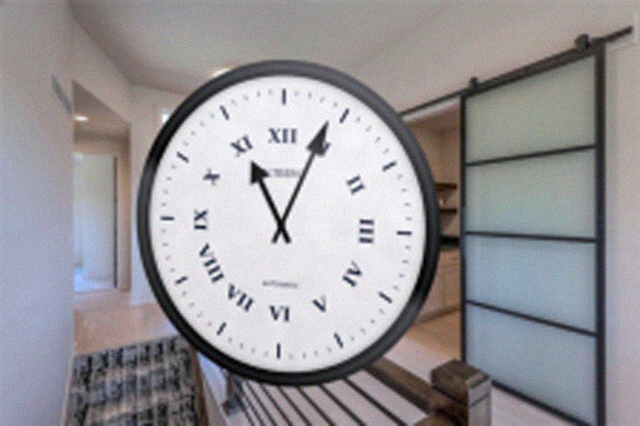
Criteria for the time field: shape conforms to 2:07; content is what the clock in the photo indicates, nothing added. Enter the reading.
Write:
11:04
